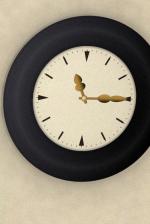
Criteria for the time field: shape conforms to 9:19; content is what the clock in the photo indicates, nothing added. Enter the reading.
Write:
11:15
